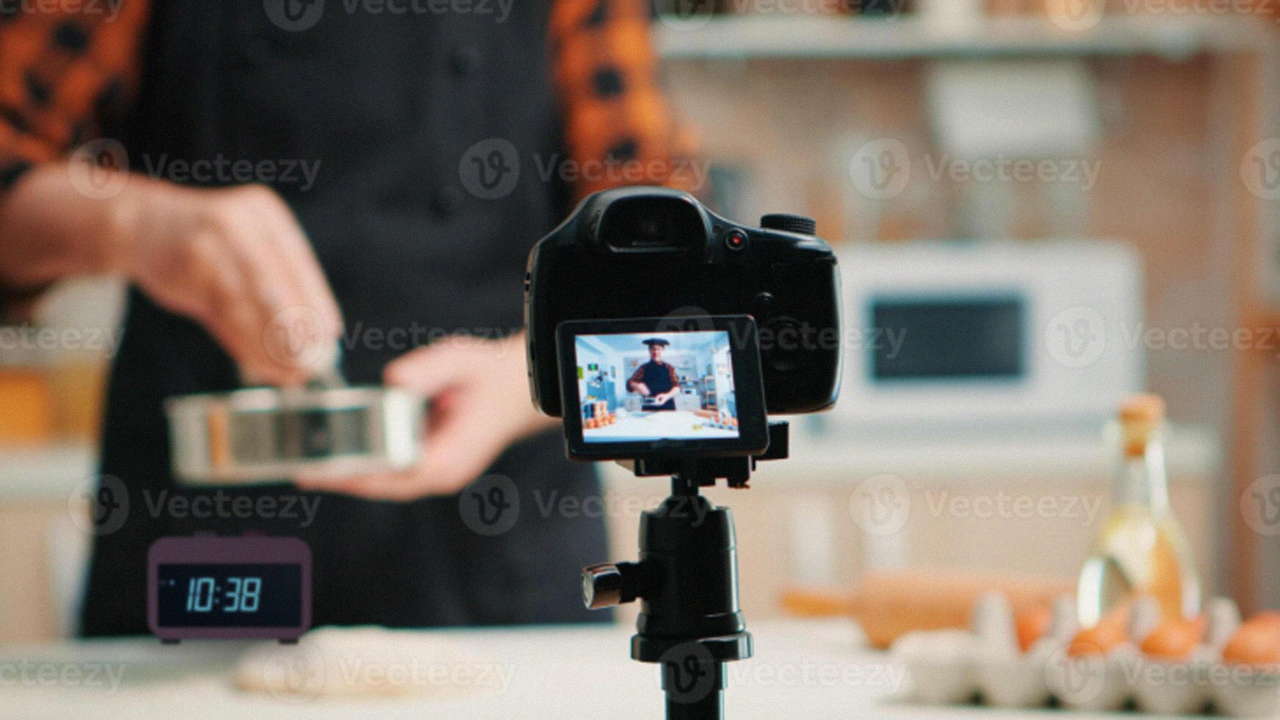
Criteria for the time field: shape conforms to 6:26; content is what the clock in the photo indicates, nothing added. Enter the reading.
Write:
10:38
